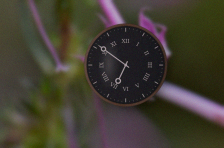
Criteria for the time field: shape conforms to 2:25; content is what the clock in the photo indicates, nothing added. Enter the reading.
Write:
6:51
